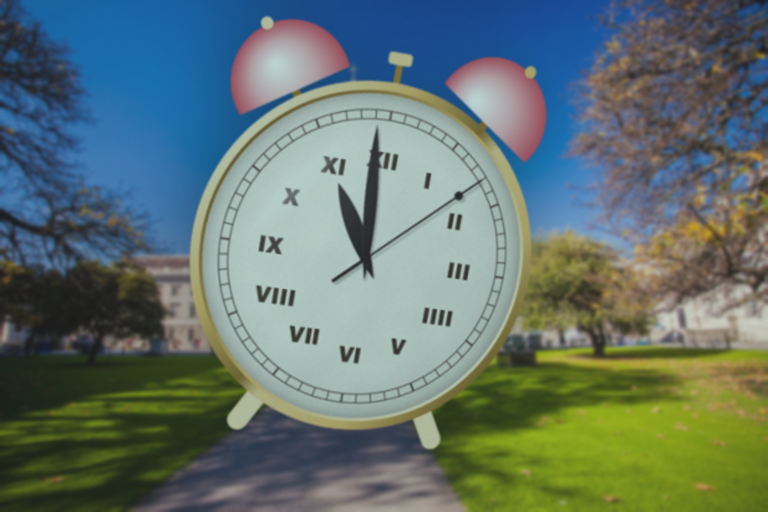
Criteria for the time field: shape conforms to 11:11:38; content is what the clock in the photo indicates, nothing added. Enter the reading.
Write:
10:59:08
